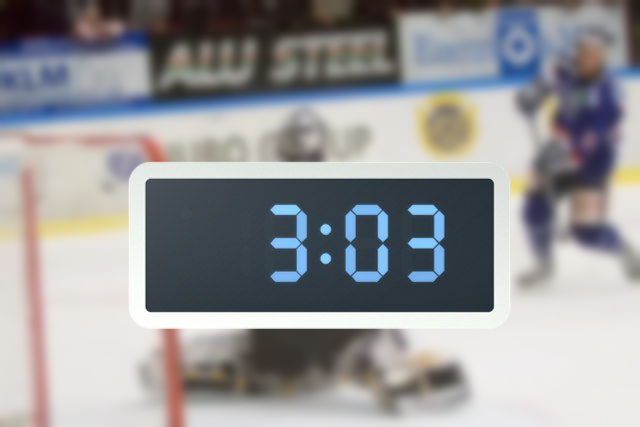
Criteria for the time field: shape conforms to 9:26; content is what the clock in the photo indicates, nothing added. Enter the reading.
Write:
3:03
